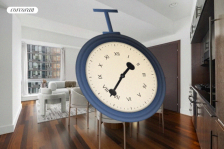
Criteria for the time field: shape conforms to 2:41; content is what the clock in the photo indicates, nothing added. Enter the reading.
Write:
1:37
